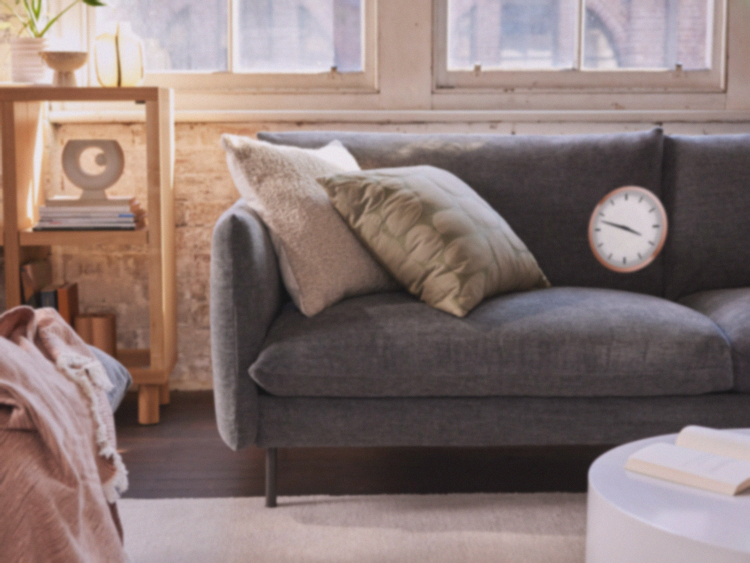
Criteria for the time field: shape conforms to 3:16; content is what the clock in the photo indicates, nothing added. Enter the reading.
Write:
3:48
